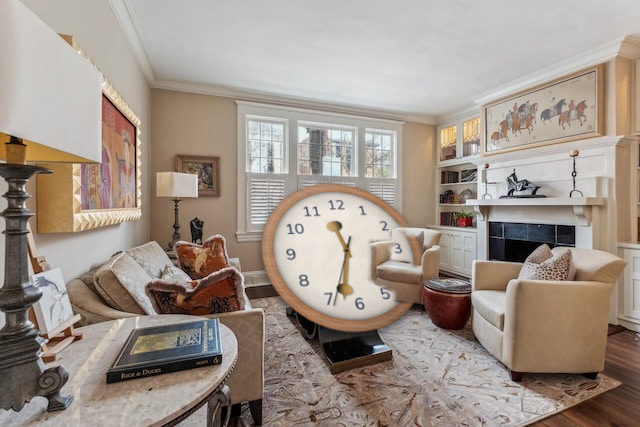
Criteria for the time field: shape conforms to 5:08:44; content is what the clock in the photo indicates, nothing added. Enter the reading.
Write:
11:32:34
